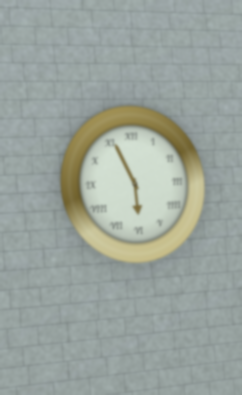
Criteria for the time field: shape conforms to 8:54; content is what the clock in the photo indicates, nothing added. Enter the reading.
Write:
5:56
